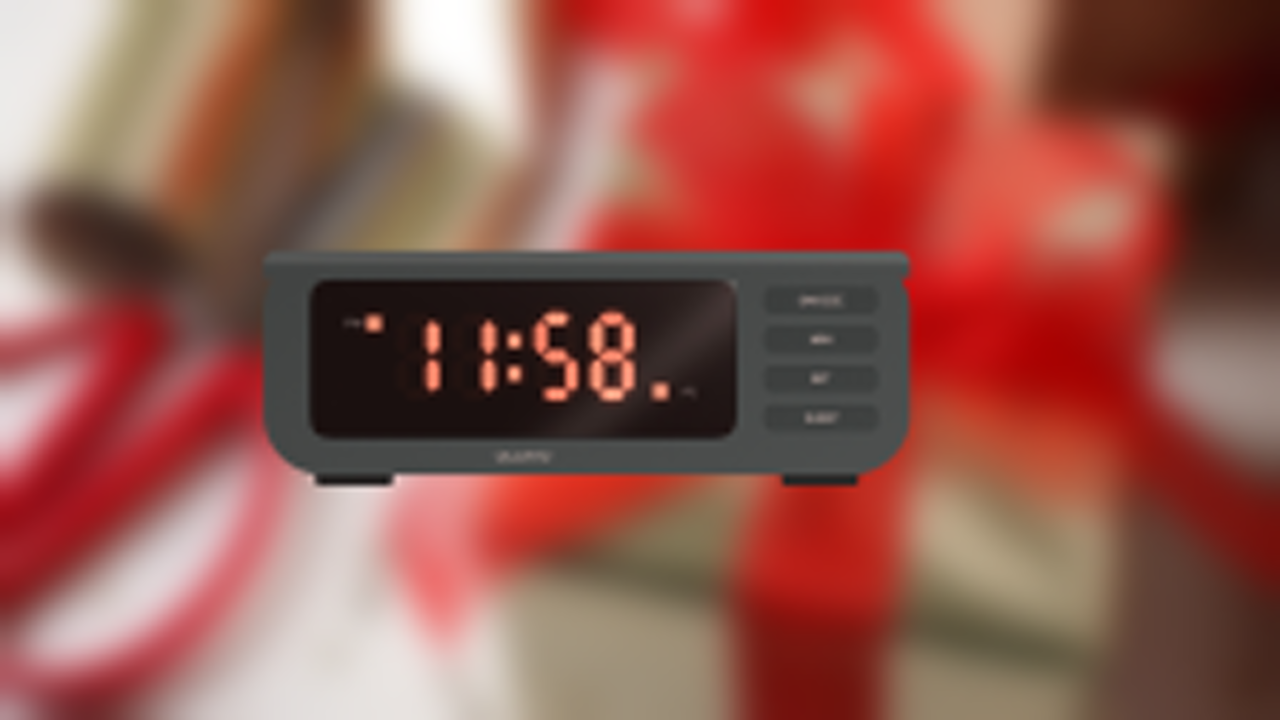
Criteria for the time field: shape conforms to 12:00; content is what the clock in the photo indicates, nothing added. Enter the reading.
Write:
11:58
